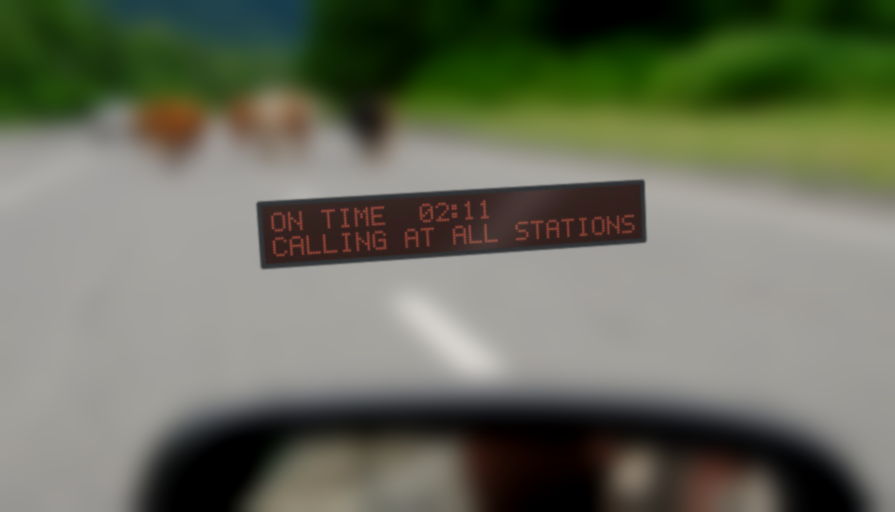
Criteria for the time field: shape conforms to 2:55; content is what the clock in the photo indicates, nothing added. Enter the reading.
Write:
2:11
